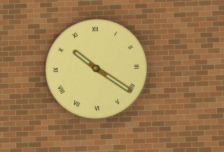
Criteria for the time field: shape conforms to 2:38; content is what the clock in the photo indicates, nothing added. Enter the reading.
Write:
10:21
